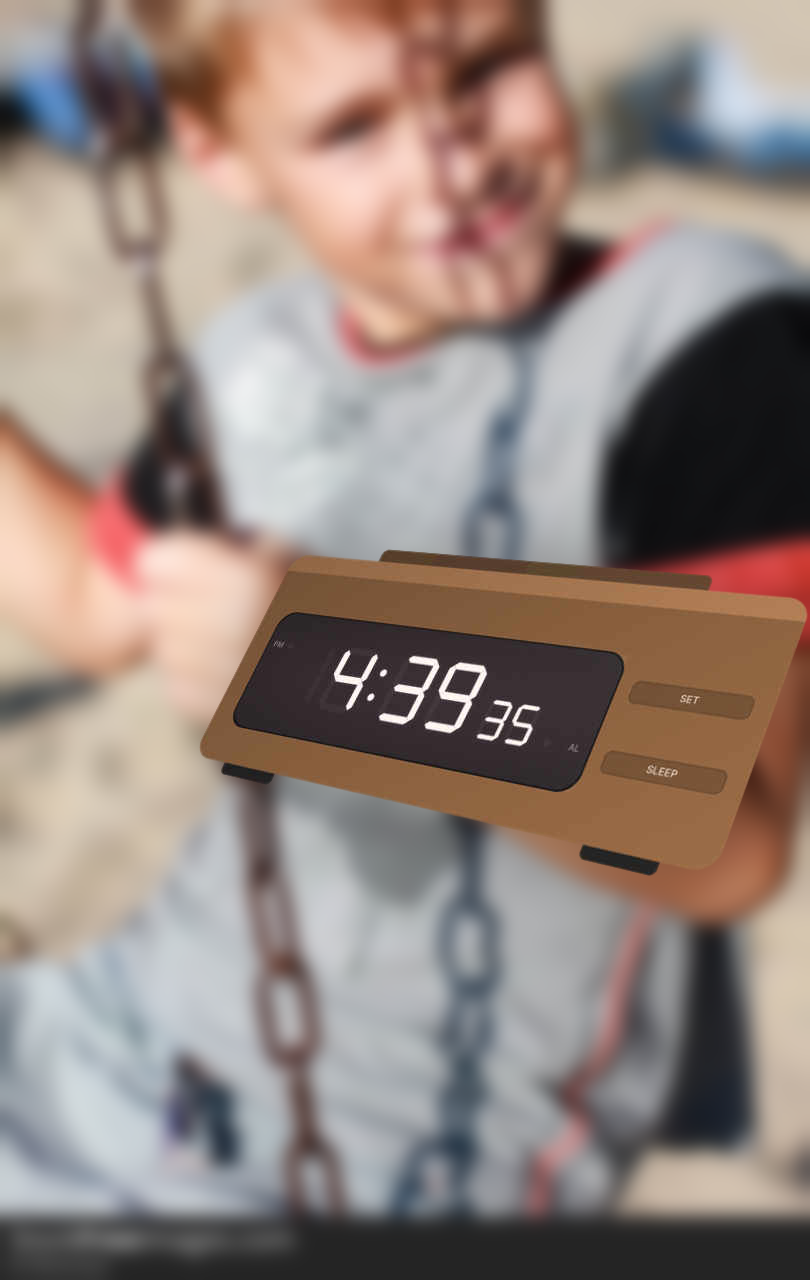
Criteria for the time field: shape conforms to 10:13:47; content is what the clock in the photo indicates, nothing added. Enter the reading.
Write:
4:39:35
